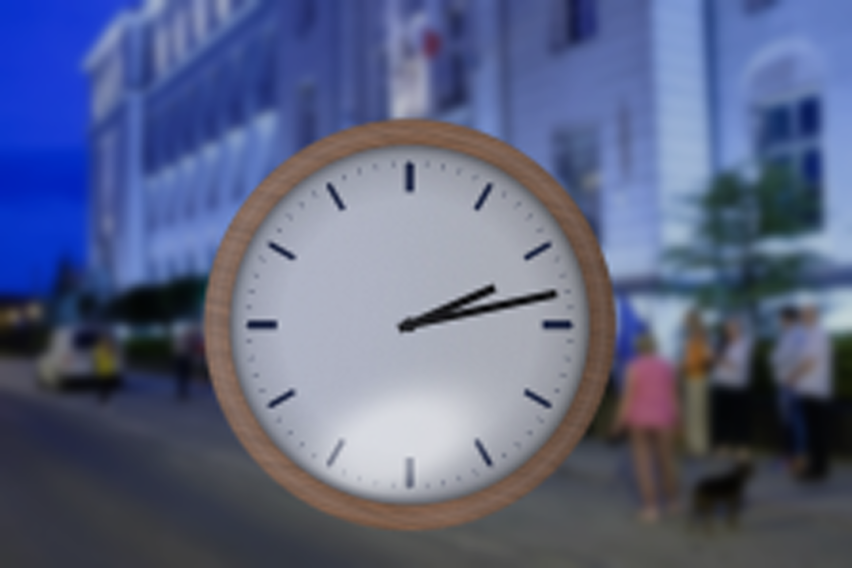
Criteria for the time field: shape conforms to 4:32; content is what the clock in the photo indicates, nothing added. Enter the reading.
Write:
2:13
